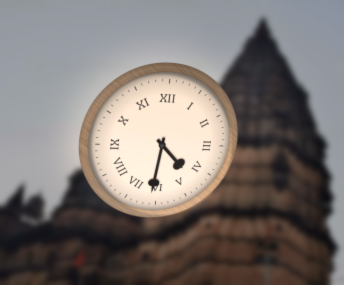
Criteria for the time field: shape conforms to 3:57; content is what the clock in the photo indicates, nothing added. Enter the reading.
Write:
4:31
